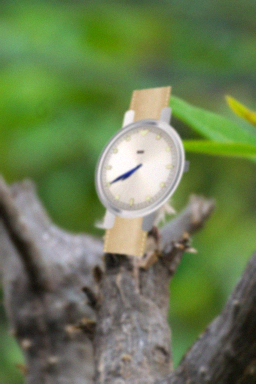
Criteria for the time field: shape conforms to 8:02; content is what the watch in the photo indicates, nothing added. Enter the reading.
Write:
7:40
